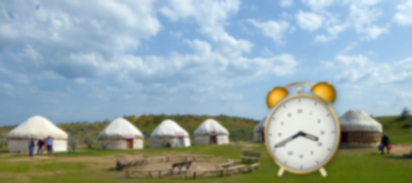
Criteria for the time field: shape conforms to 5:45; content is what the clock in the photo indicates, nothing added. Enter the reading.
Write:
3:41
